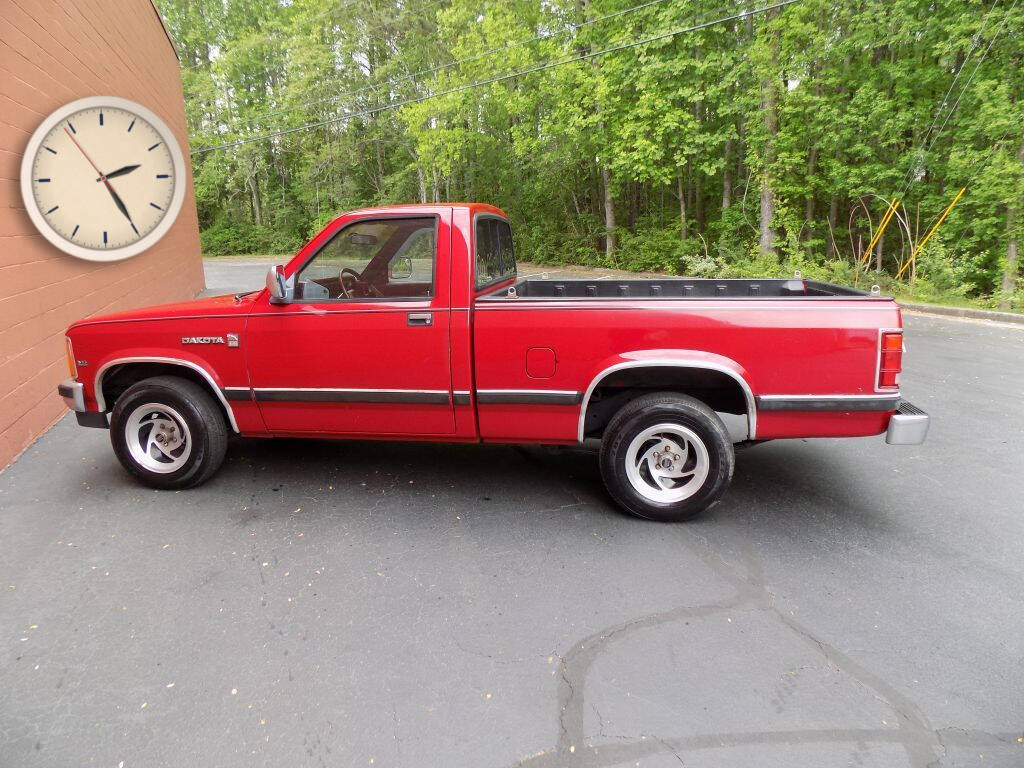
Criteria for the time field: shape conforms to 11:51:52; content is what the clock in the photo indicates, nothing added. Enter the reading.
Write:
2:24:54
